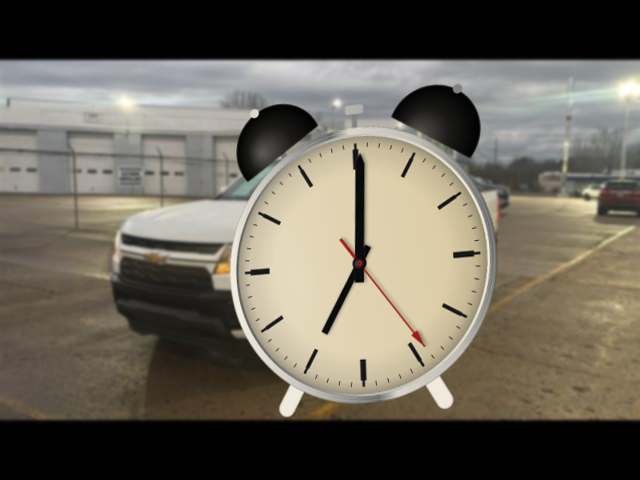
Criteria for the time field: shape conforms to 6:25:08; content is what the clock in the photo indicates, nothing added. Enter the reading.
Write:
7:00:24
